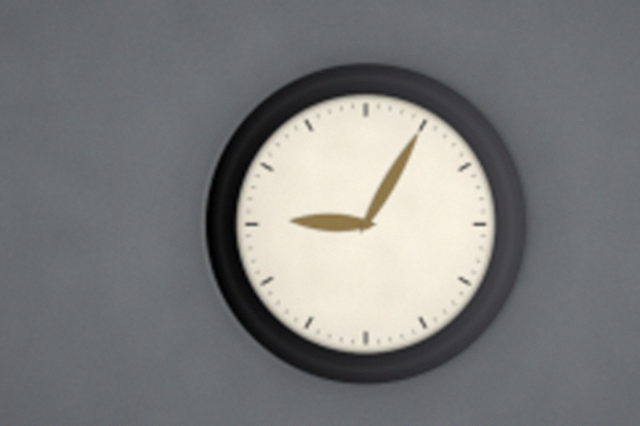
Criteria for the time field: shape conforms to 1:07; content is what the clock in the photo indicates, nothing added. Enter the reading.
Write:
9:05
